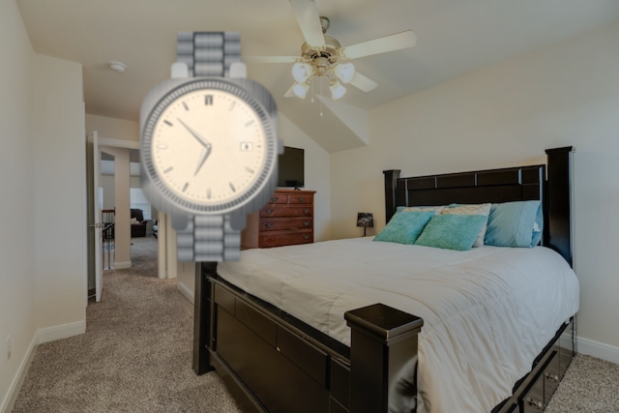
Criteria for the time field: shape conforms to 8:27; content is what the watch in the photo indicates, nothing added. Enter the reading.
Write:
6:52
